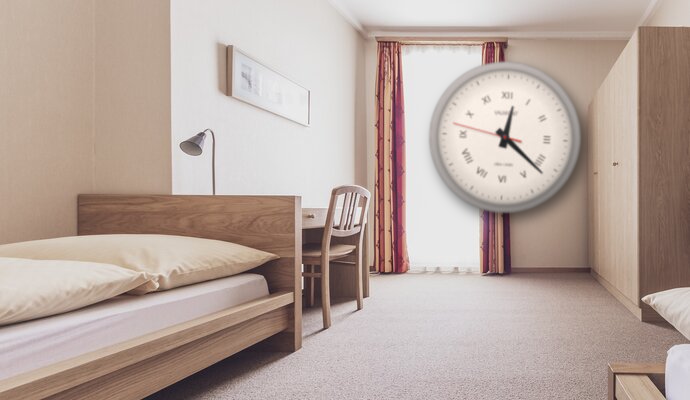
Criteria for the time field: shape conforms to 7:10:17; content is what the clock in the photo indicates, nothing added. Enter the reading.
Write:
12:21:47
